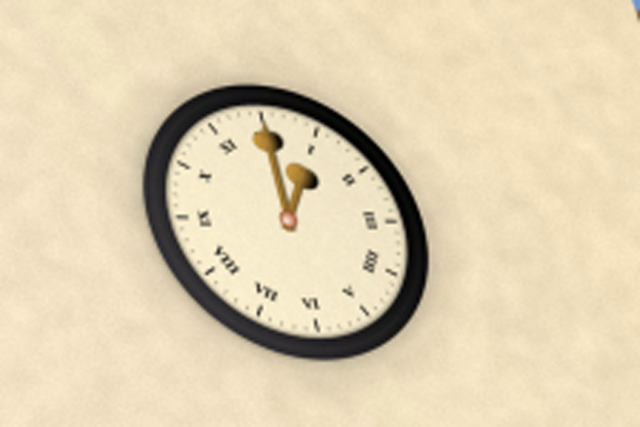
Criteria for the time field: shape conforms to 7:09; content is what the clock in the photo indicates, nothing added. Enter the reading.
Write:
1:00
